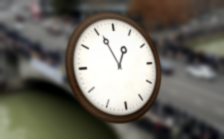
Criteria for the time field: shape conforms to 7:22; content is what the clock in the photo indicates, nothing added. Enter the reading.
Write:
12:56
